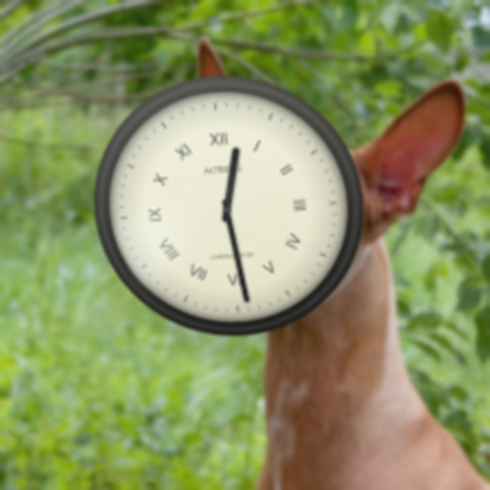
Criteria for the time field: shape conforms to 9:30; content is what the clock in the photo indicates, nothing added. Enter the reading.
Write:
12:29
